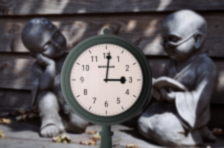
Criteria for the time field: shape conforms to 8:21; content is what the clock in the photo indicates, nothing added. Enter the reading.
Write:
3:01
